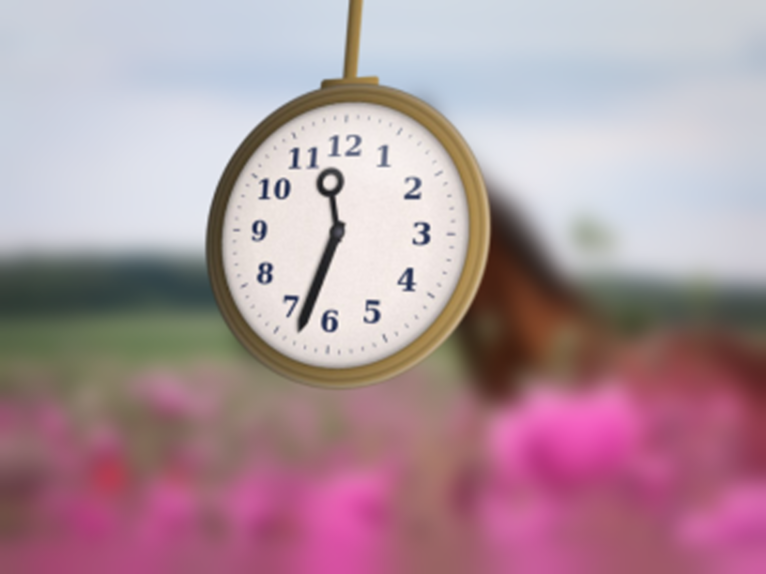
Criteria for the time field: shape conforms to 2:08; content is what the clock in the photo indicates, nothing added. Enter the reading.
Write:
11:33
